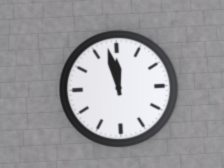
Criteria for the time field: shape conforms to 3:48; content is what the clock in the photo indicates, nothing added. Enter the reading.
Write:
11:58
